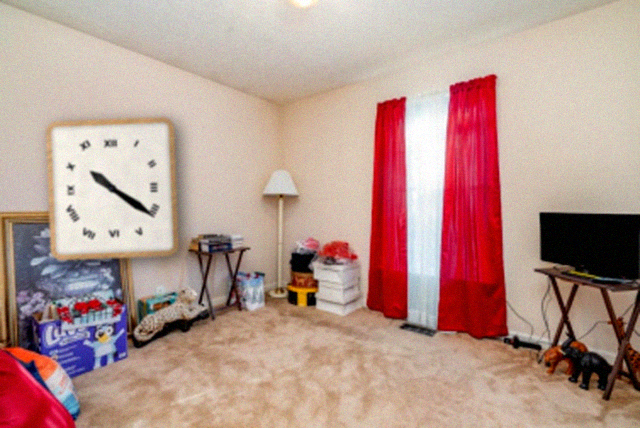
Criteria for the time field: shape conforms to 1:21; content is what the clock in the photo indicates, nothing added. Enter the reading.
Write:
10:21
